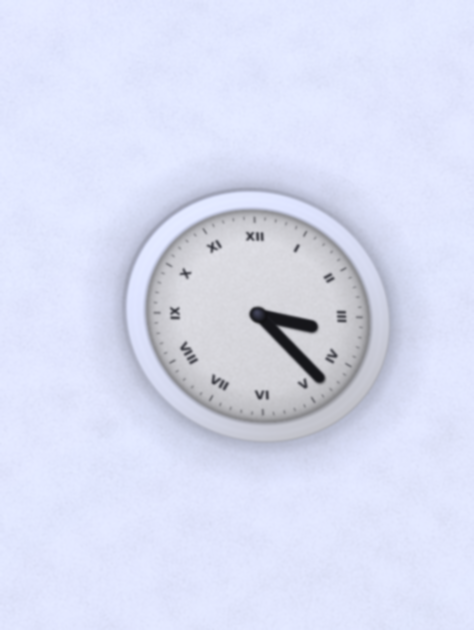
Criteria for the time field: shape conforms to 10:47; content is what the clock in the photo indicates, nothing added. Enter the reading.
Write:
3:23
